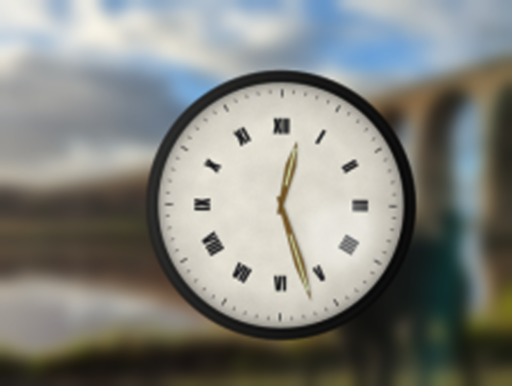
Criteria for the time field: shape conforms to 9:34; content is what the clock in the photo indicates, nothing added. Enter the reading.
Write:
12:27
